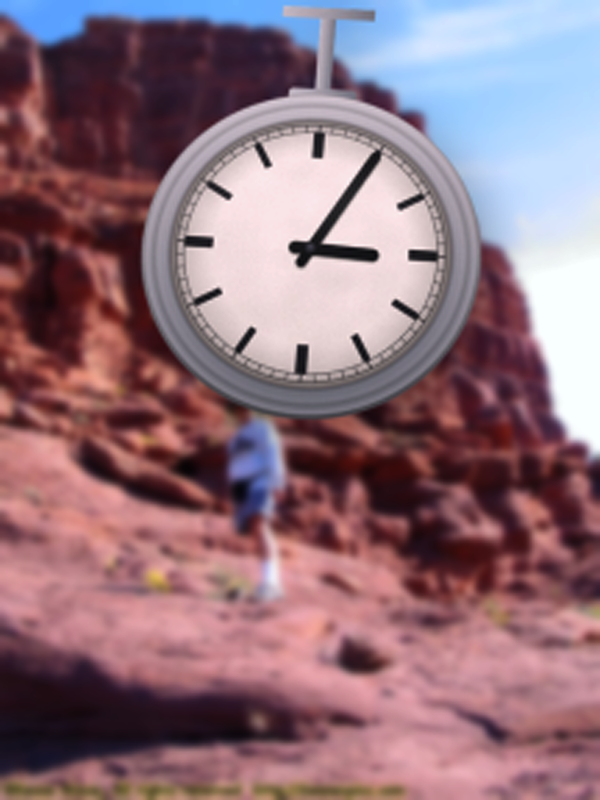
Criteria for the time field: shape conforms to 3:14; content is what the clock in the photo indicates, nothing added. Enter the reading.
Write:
3:05
